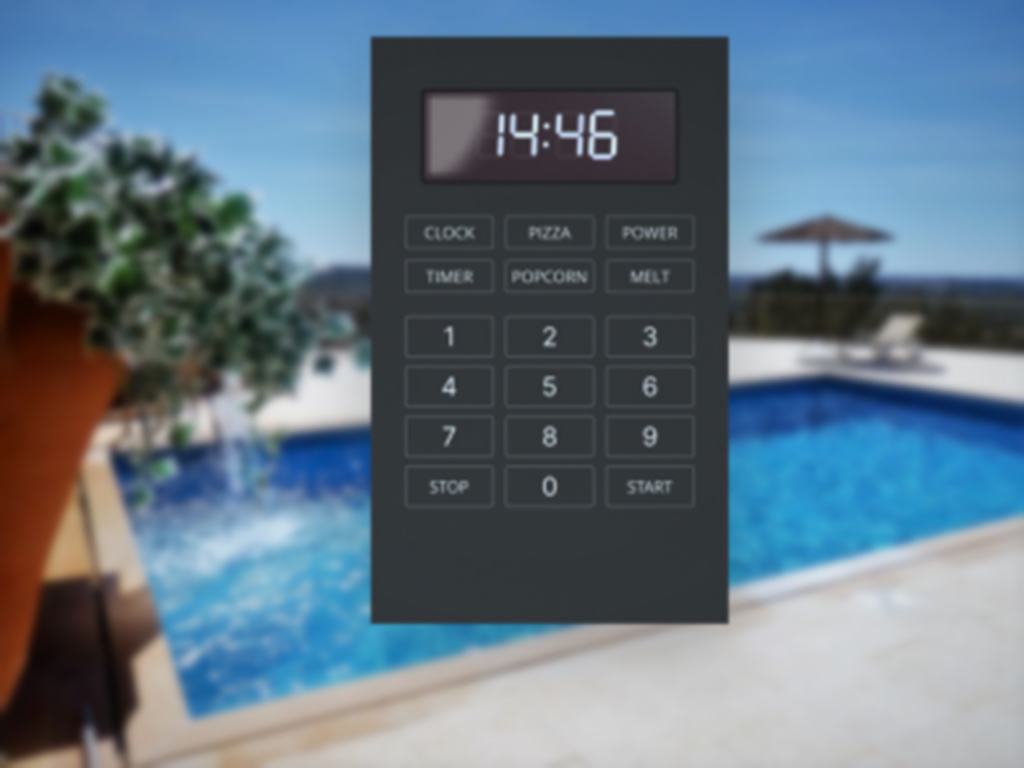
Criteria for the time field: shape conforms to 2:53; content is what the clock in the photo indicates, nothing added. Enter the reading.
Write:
14:46
